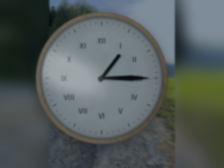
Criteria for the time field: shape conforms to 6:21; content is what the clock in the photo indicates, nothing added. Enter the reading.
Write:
1:15
